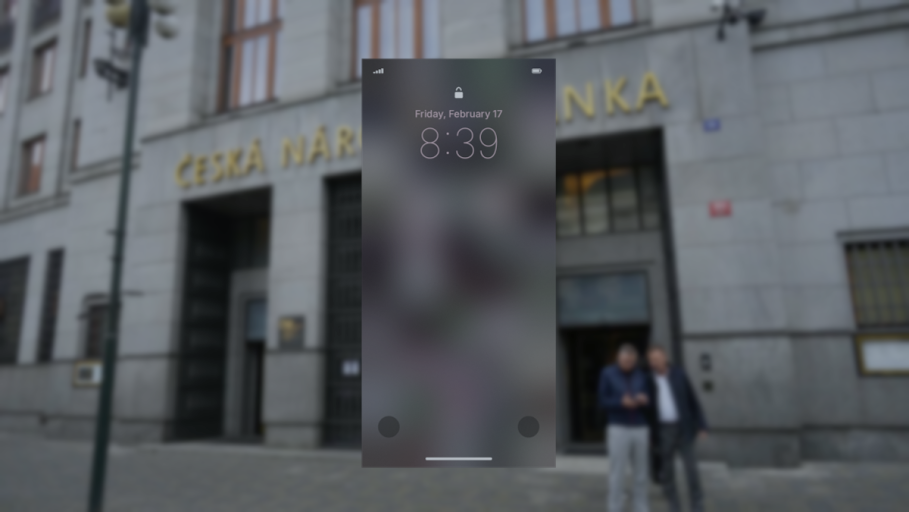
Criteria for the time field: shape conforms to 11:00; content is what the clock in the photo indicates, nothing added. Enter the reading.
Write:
8:39
